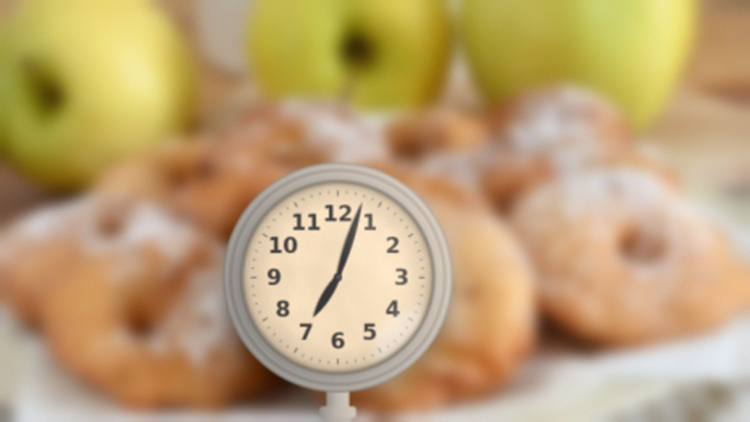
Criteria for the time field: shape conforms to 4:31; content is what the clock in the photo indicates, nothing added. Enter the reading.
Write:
7:03
